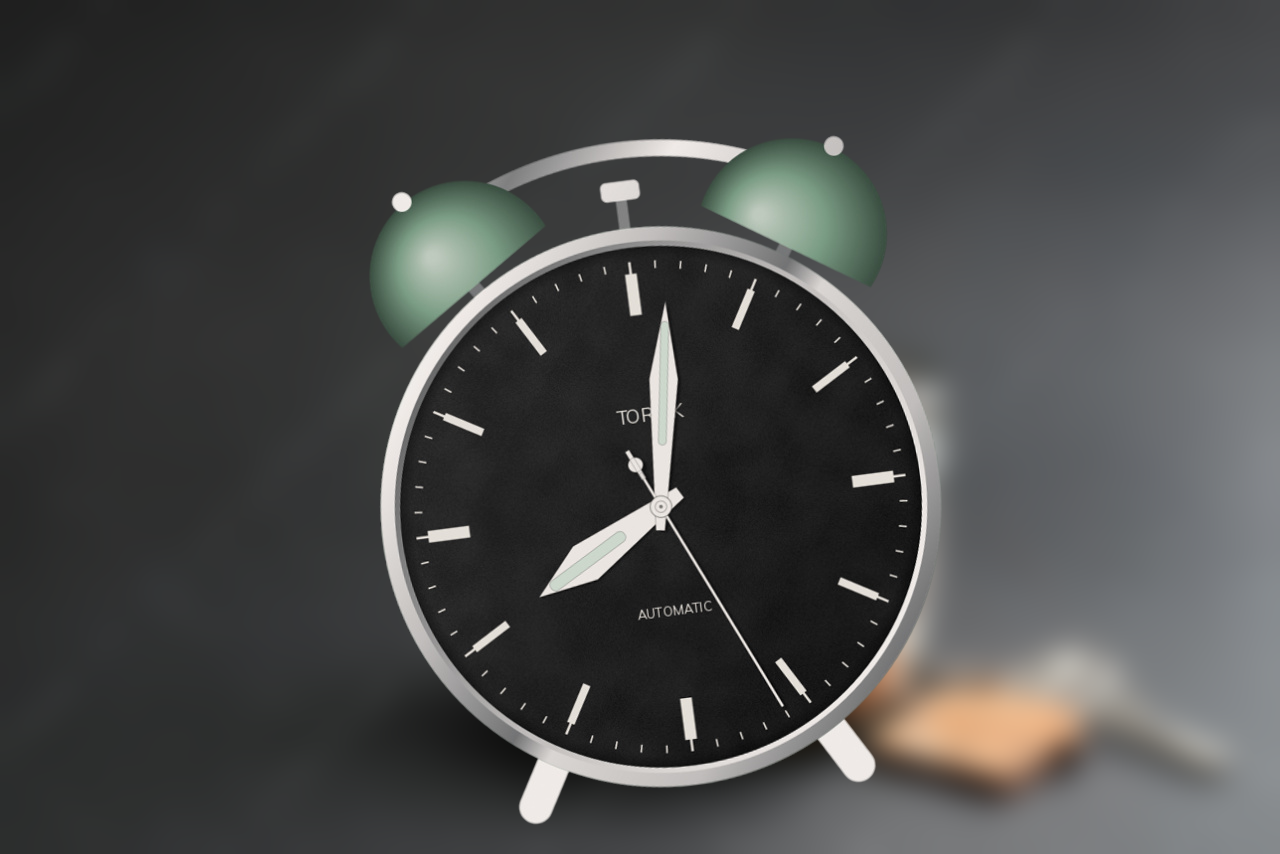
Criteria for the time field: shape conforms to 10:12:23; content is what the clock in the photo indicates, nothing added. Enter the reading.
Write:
8:01:26
